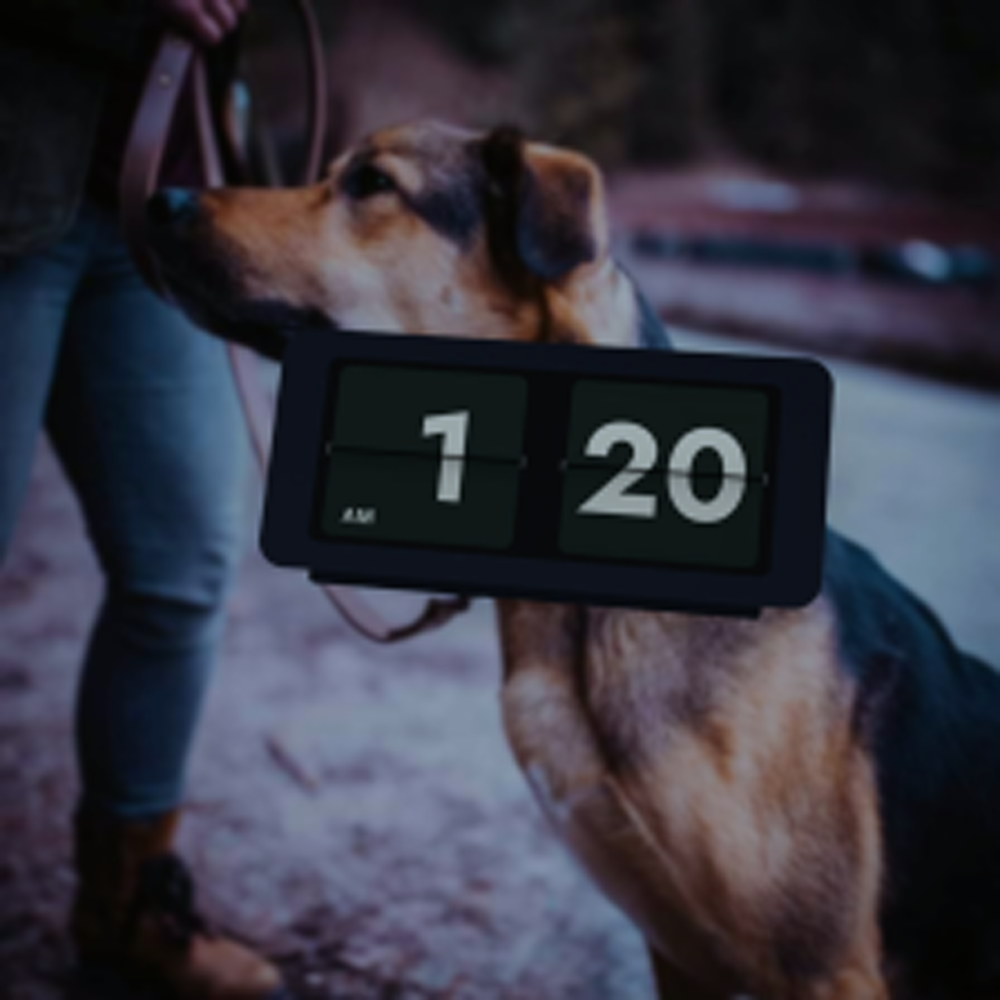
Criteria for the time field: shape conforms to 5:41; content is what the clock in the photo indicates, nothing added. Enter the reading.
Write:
1:20
